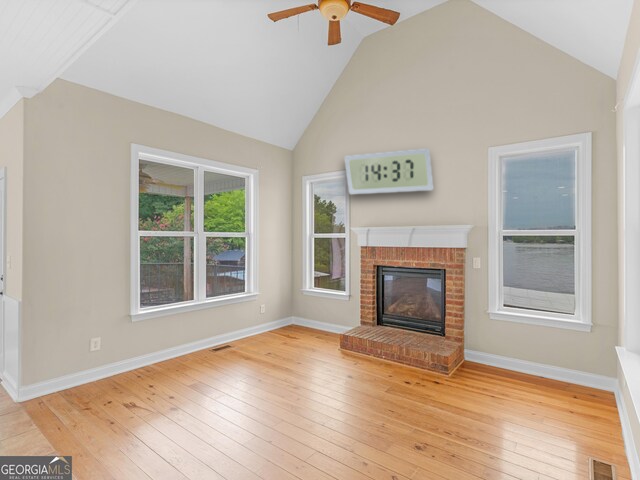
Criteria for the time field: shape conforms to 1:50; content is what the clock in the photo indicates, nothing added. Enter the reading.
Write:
14:37
